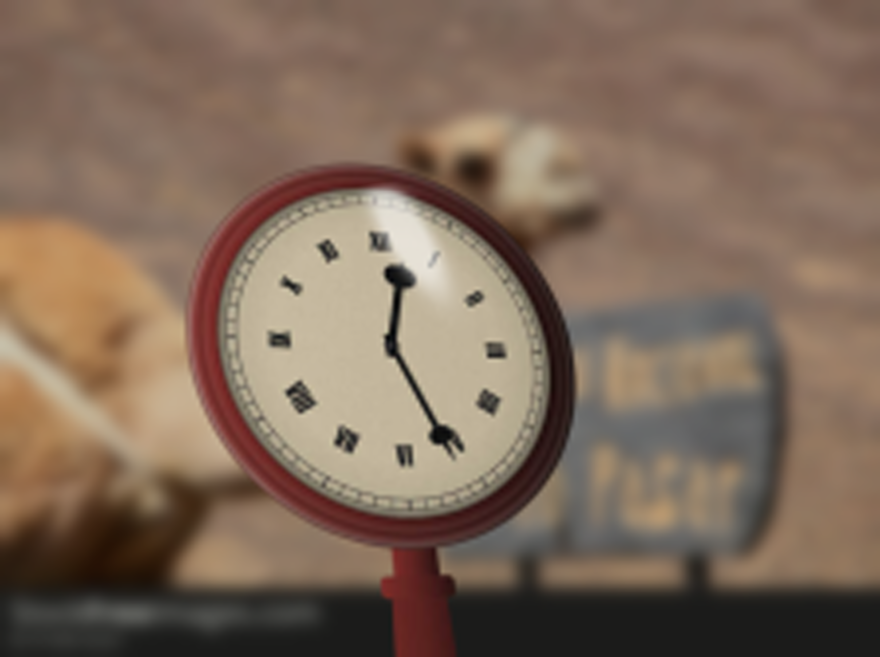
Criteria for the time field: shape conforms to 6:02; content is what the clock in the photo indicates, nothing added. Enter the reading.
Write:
12:26
